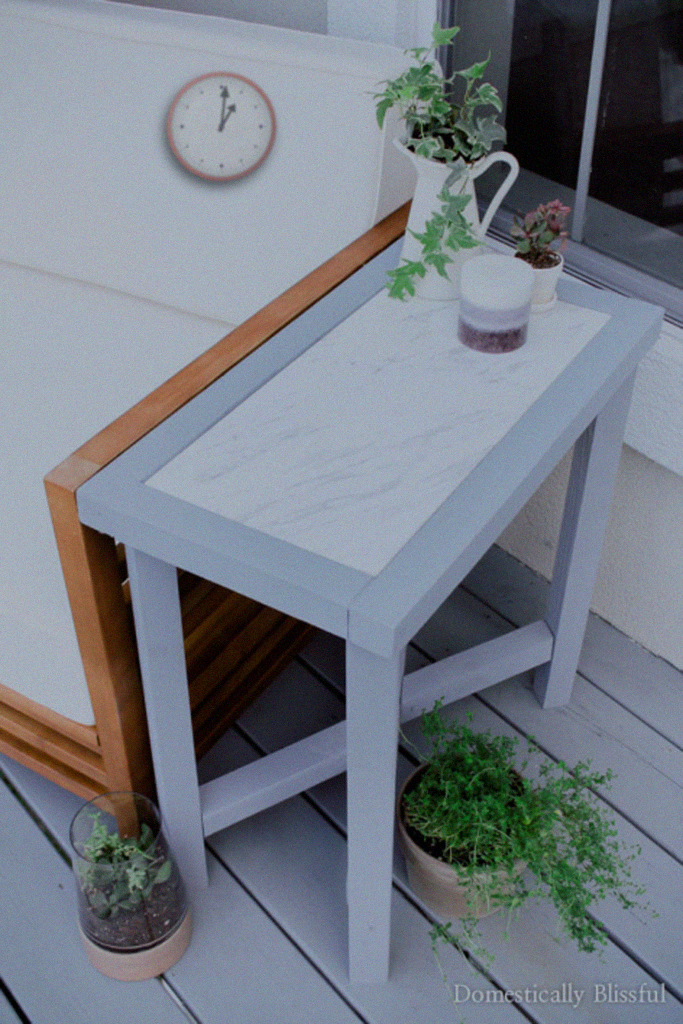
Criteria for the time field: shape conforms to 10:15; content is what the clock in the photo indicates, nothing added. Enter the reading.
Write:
1:01
